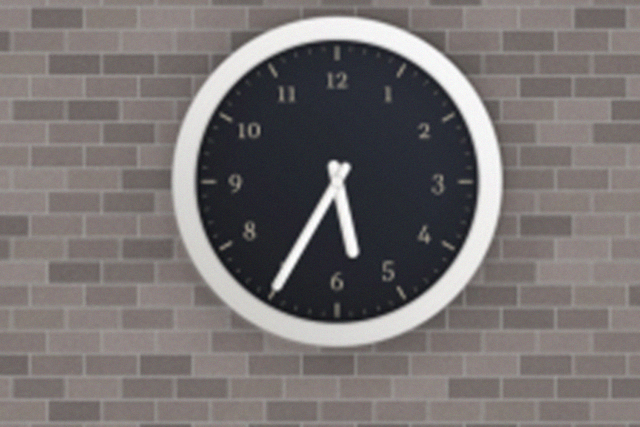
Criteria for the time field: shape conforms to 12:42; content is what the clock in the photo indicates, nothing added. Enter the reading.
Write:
5:35
